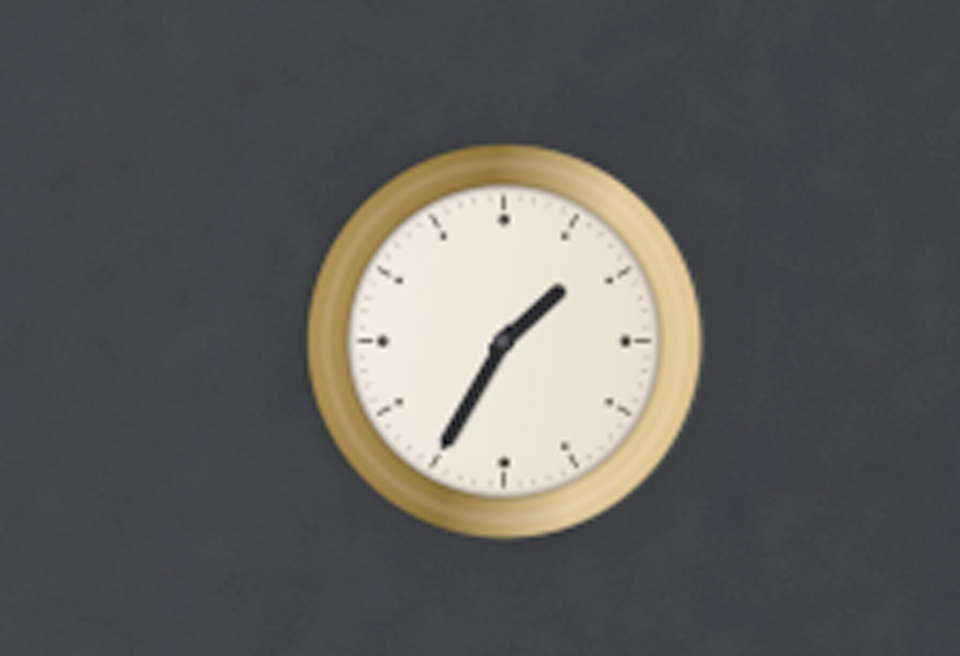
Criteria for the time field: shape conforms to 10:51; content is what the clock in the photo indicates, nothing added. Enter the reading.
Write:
1:35
